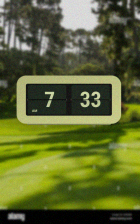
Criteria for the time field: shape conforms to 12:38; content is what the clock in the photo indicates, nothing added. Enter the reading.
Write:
7:33
